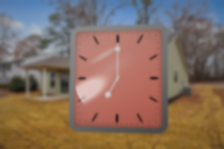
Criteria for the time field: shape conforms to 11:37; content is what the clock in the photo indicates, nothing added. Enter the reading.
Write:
7:00
